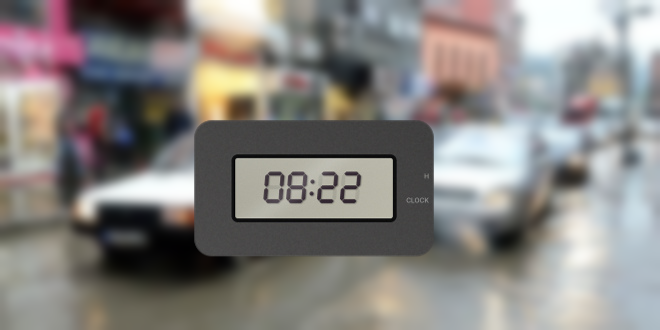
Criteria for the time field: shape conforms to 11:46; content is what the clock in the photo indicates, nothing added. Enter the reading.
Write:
8:22
